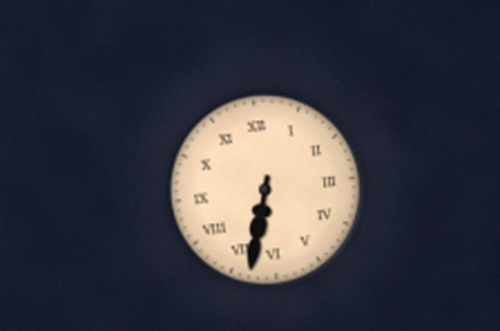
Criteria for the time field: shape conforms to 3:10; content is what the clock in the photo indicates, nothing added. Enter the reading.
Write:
6:33
